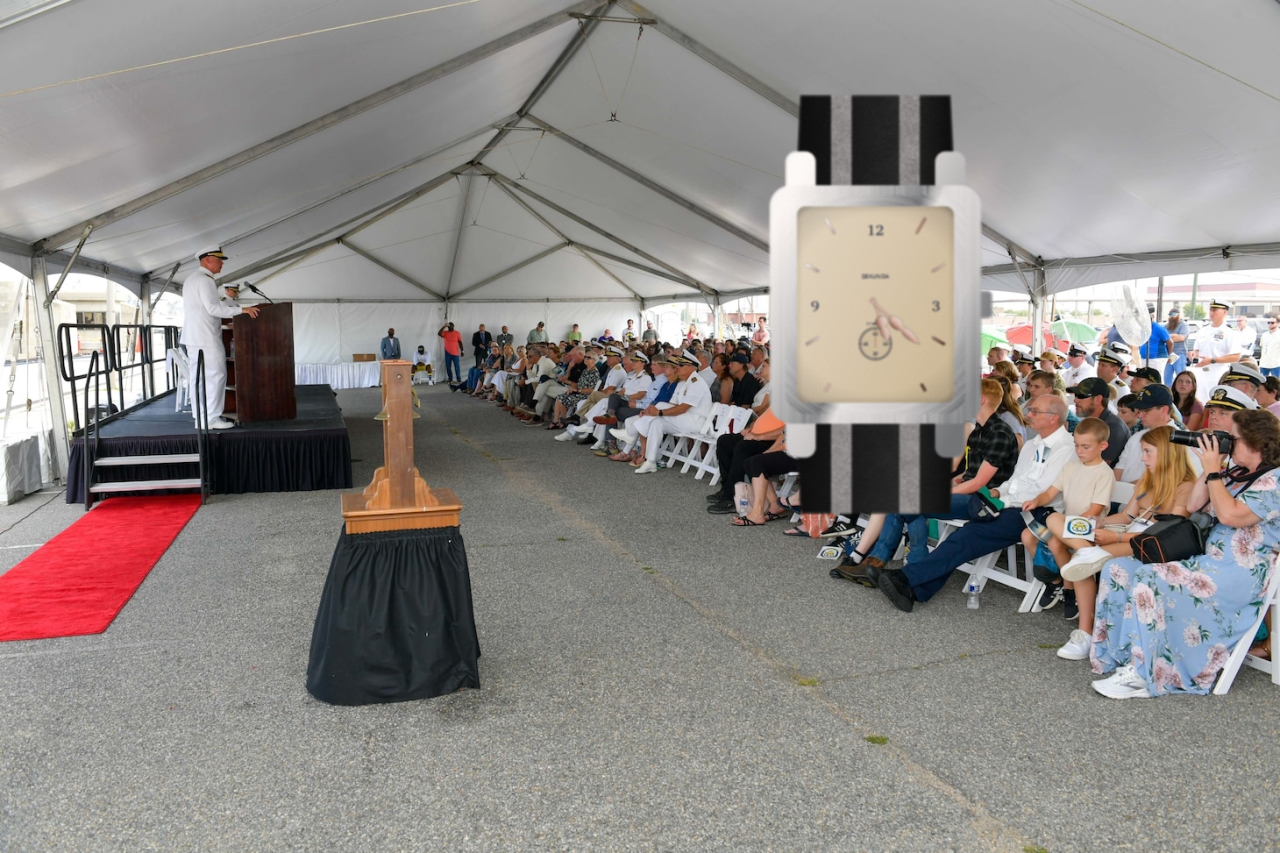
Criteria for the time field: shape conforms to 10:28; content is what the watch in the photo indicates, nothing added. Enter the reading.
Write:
5:22
